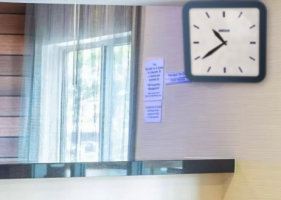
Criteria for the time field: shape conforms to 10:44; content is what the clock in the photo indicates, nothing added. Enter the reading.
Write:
10:39
